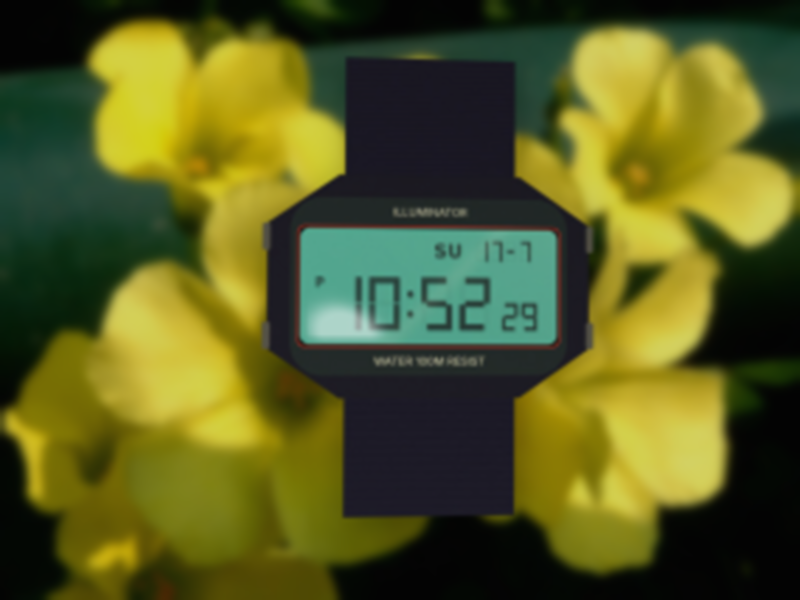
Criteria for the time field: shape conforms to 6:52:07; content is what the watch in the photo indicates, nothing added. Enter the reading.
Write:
10:52:29
